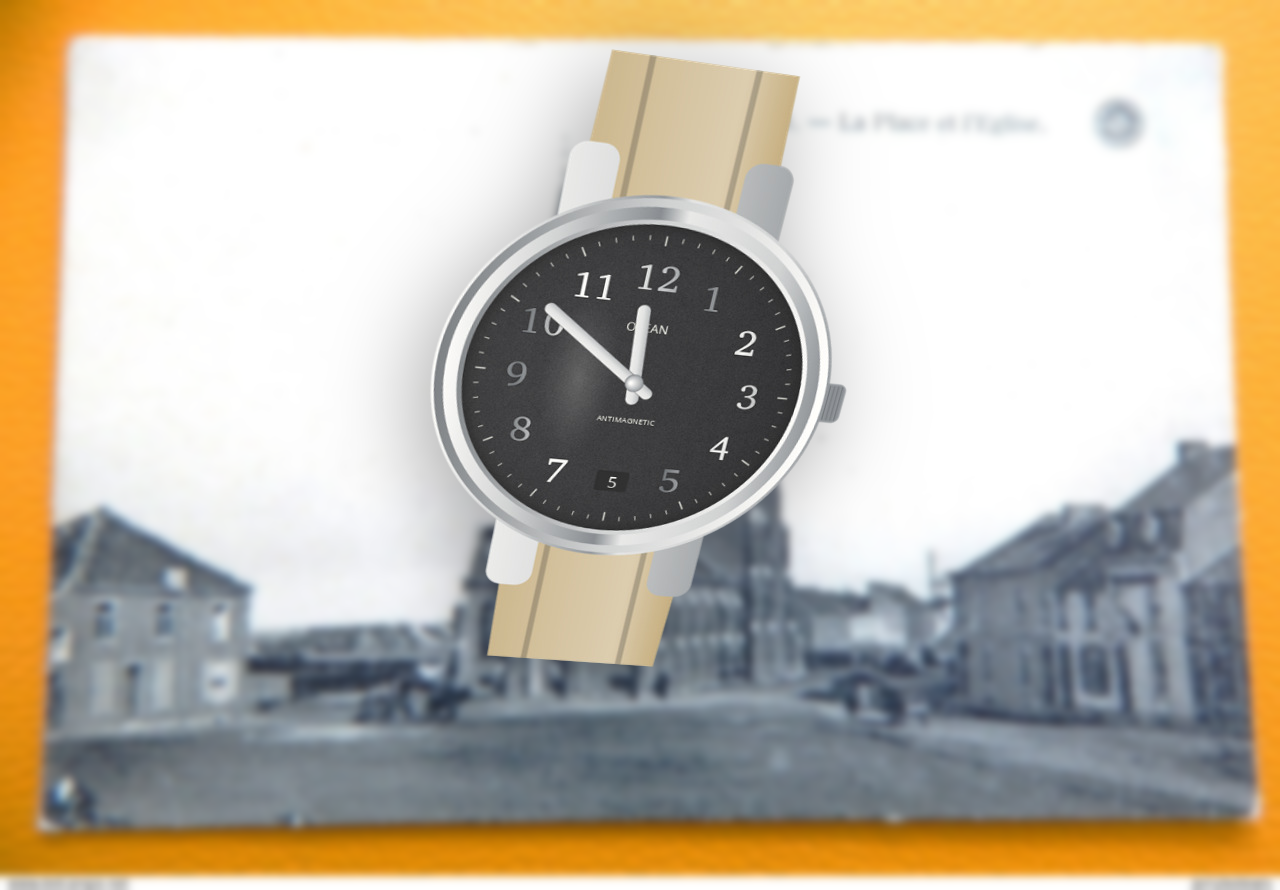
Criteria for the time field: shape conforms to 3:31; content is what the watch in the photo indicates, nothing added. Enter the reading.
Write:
11:51
